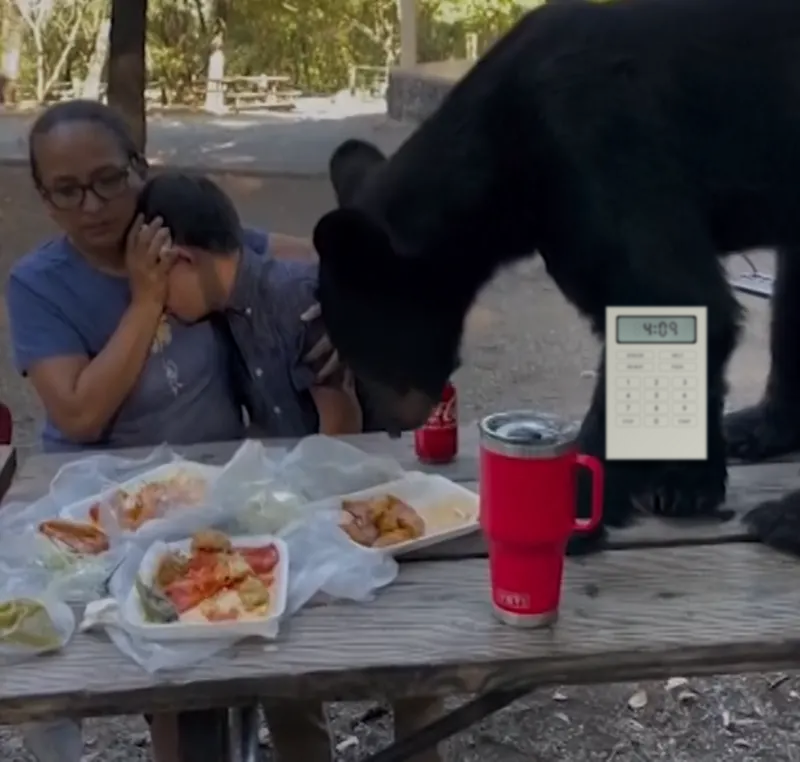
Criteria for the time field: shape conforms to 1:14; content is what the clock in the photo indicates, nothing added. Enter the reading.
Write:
4:09
